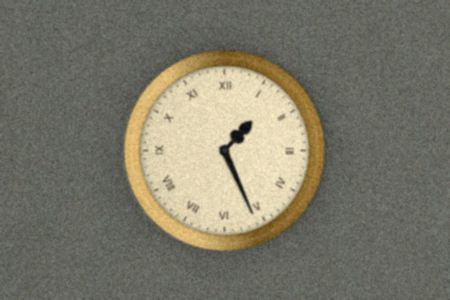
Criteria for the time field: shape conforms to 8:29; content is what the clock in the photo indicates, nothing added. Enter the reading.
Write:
1:26
